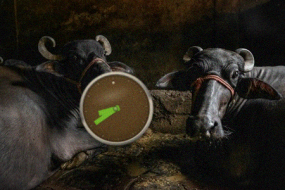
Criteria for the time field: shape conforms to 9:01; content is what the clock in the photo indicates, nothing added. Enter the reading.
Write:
8:40
